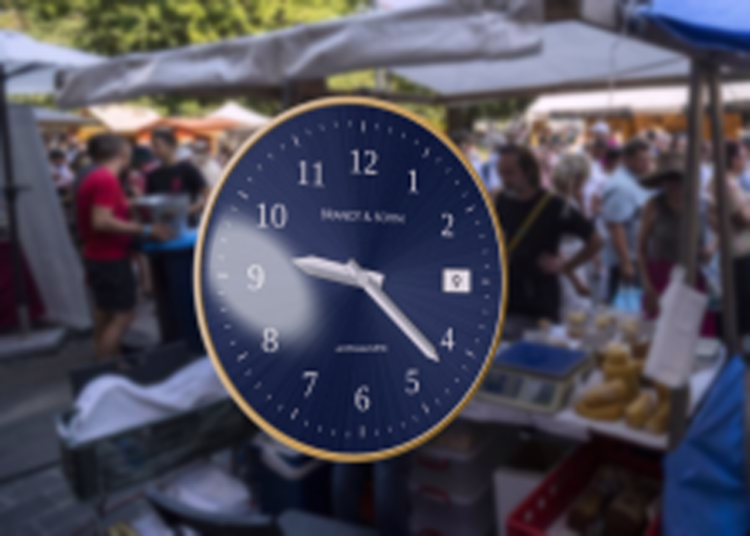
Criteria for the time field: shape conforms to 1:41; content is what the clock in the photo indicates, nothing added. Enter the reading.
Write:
9:22
